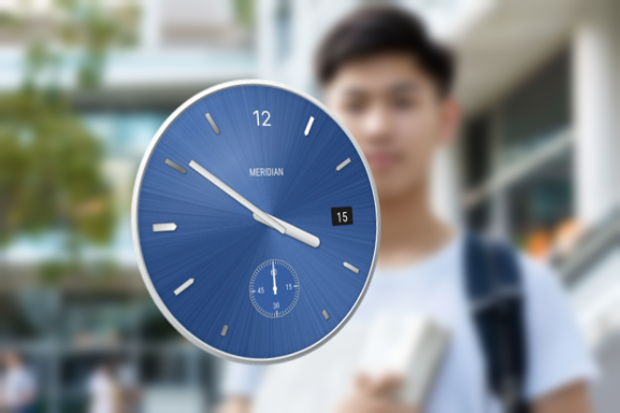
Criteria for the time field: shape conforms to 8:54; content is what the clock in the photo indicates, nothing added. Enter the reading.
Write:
3:51
